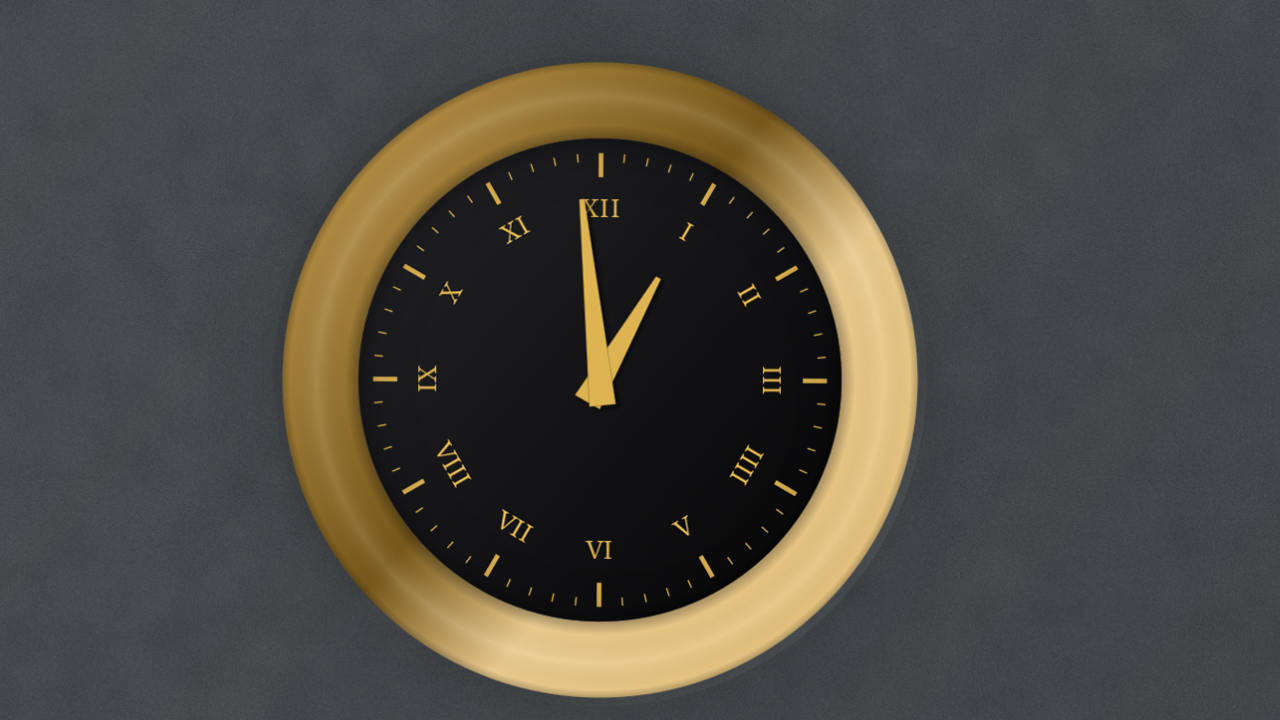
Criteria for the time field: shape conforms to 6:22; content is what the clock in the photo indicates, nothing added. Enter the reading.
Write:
12:59
